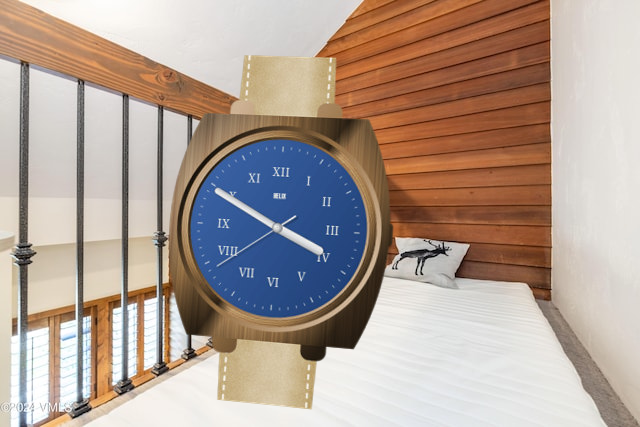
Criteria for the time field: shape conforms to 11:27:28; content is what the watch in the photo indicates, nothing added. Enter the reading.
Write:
3:49:39
